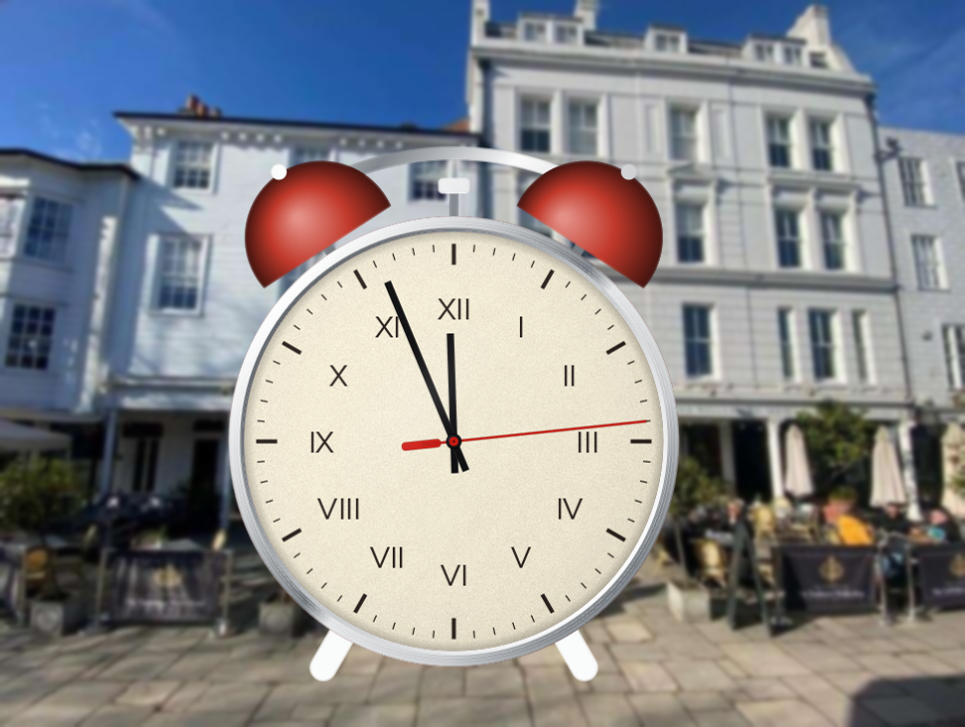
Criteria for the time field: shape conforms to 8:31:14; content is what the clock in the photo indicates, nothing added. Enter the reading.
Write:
11:56:14
